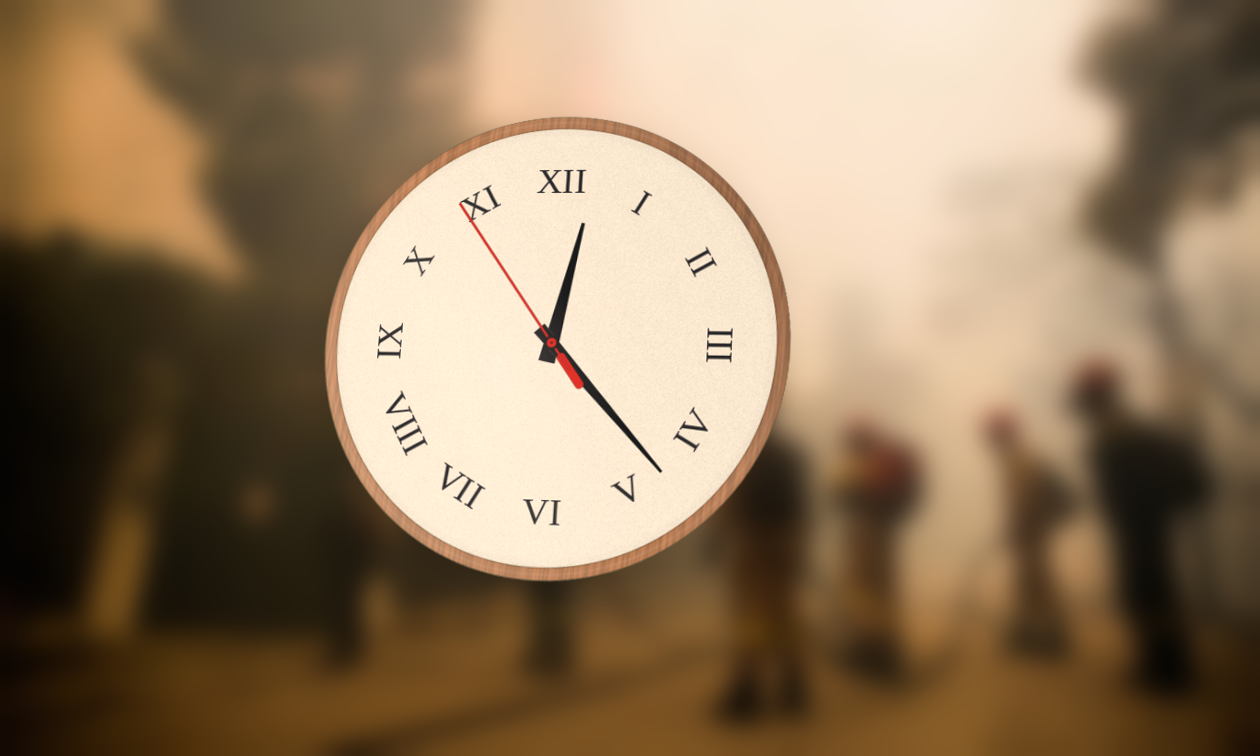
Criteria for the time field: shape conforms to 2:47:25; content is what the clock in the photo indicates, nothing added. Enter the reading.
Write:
12:22:54
